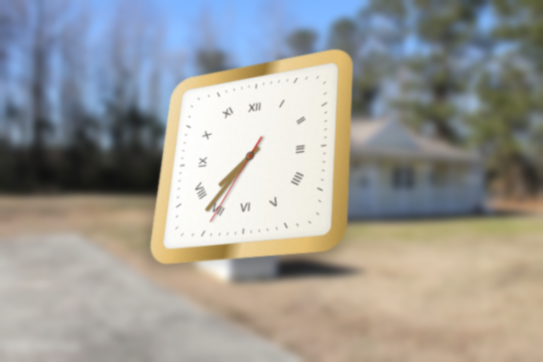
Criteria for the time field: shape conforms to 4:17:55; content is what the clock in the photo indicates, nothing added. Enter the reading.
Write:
7:36:35
